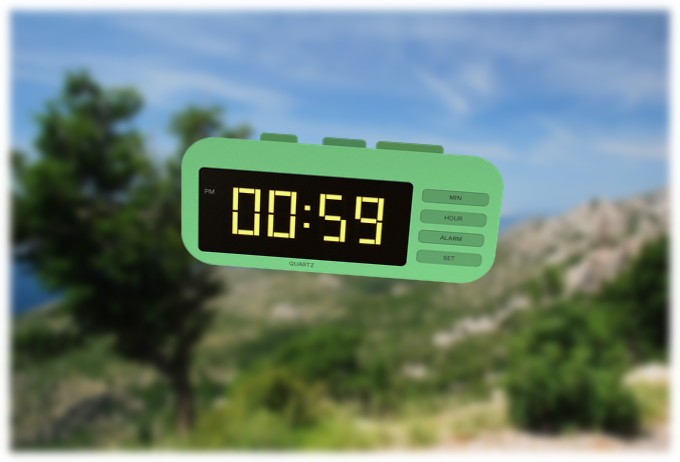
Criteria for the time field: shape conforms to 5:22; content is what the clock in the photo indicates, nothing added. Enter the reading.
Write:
0:59
